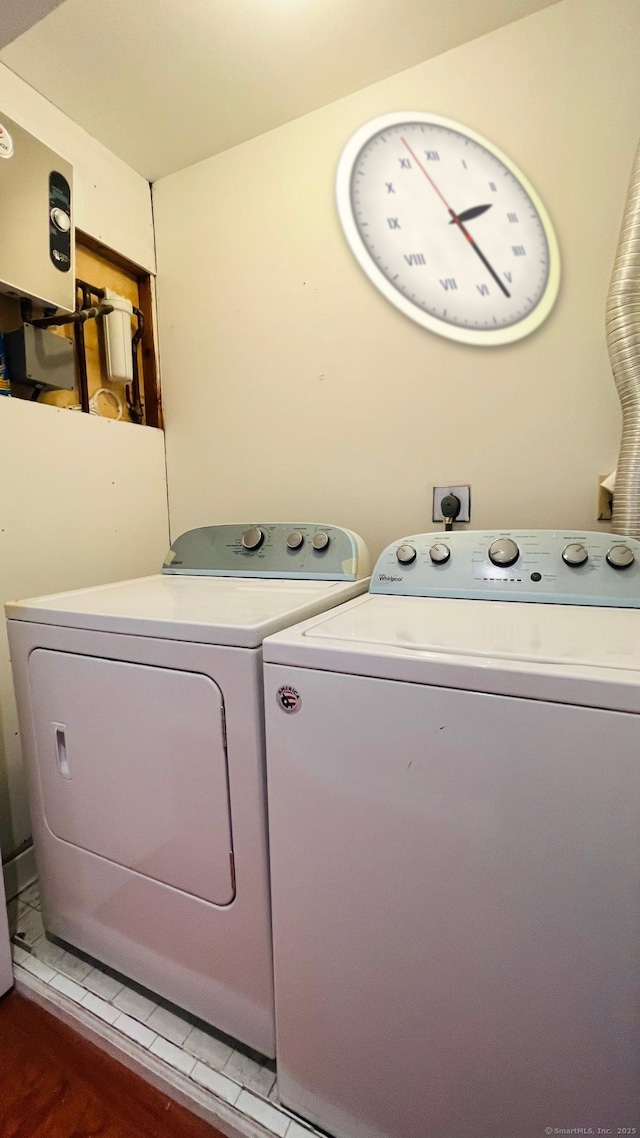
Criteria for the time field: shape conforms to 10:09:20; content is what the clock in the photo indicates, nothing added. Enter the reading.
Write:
2:26:57
